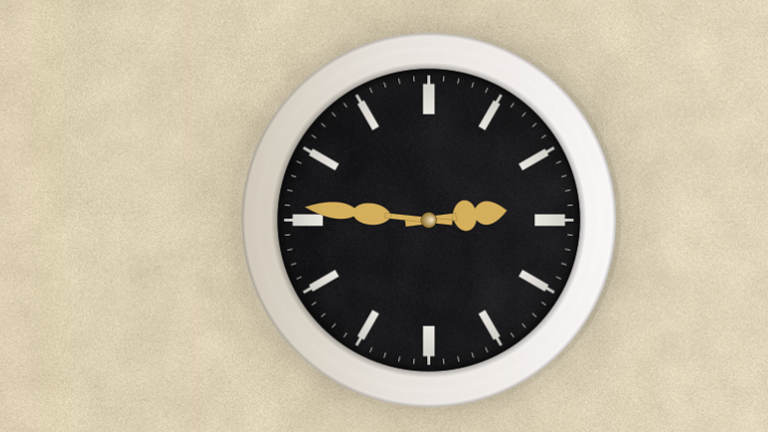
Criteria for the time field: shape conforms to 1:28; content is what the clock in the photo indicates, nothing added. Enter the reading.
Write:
2:46
